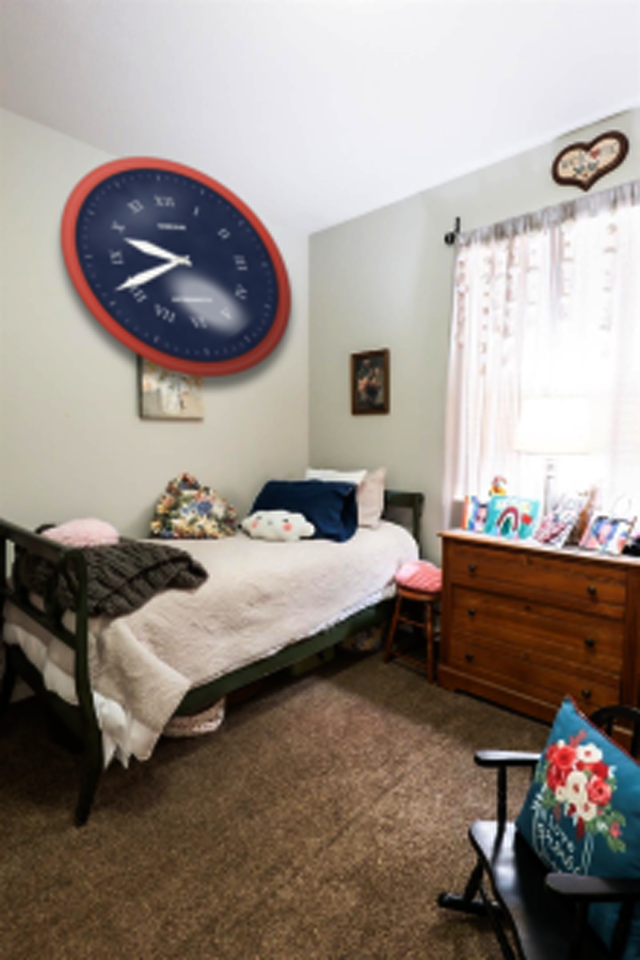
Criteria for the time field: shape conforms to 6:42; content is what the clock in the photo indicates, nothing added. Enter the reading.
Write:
9:41
